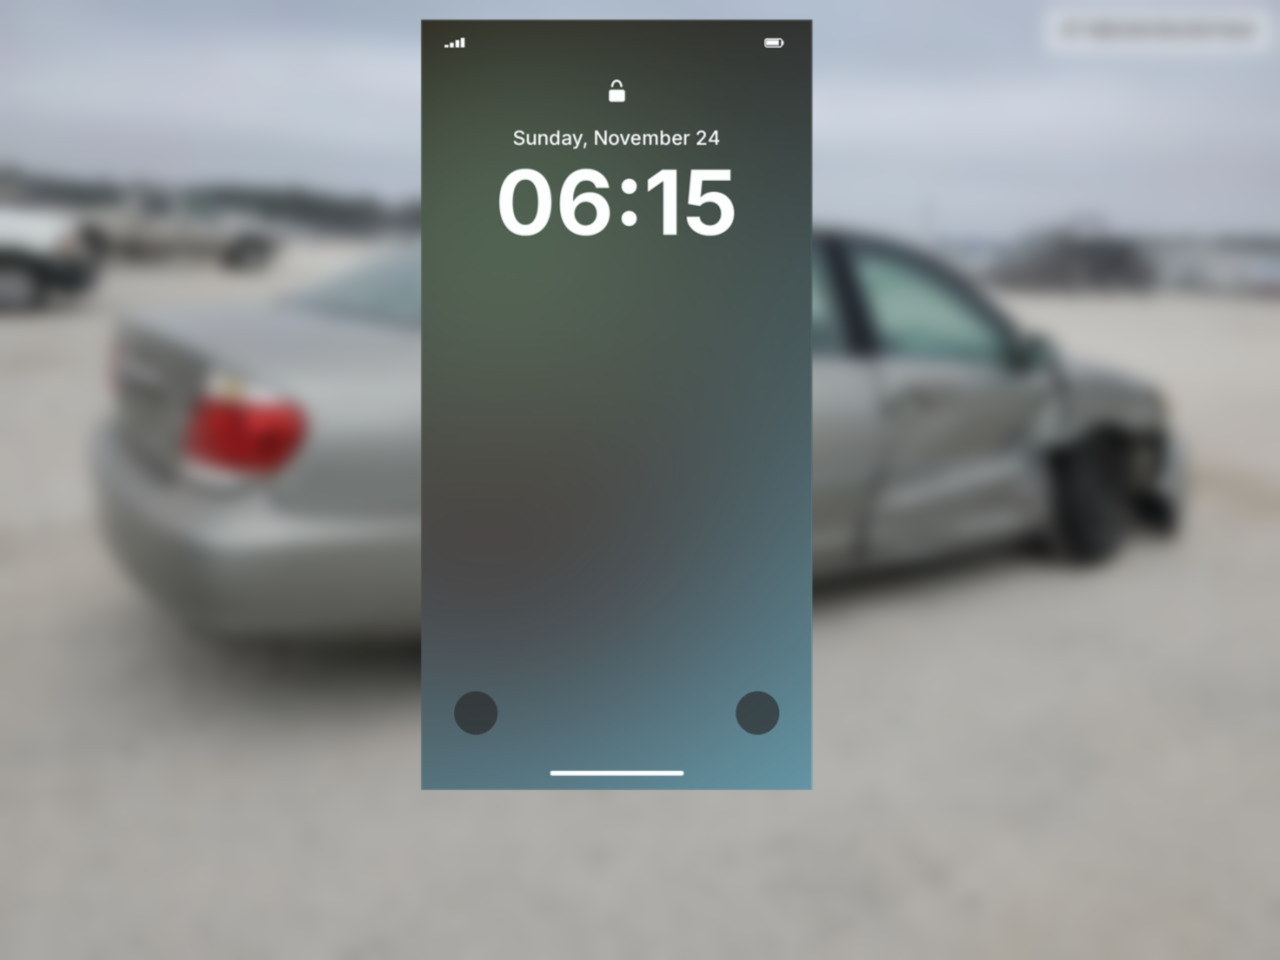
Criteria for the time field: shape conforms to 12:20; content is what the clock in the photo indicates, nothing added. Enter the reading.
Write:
6:15
